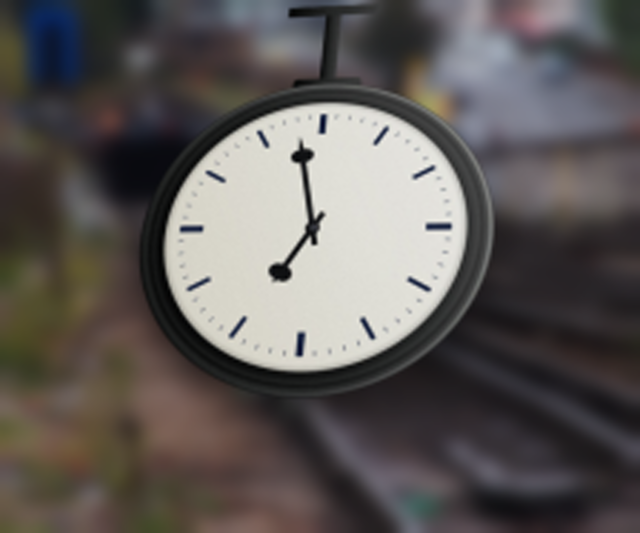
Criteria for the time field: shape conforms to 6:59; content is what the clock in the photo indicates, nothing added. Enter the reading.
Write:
6:58
